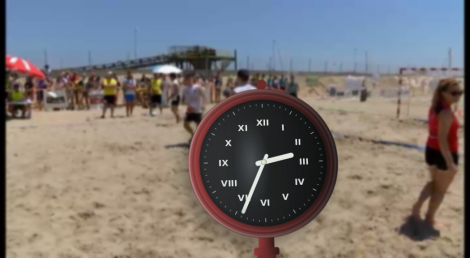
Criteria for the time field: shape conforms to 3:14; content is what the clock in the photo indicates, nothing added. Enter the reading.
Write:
2:34
